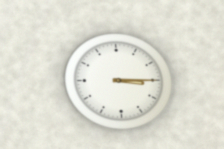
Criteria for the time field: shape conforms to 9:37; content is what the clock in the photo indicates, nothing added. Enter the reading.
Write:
3:15
